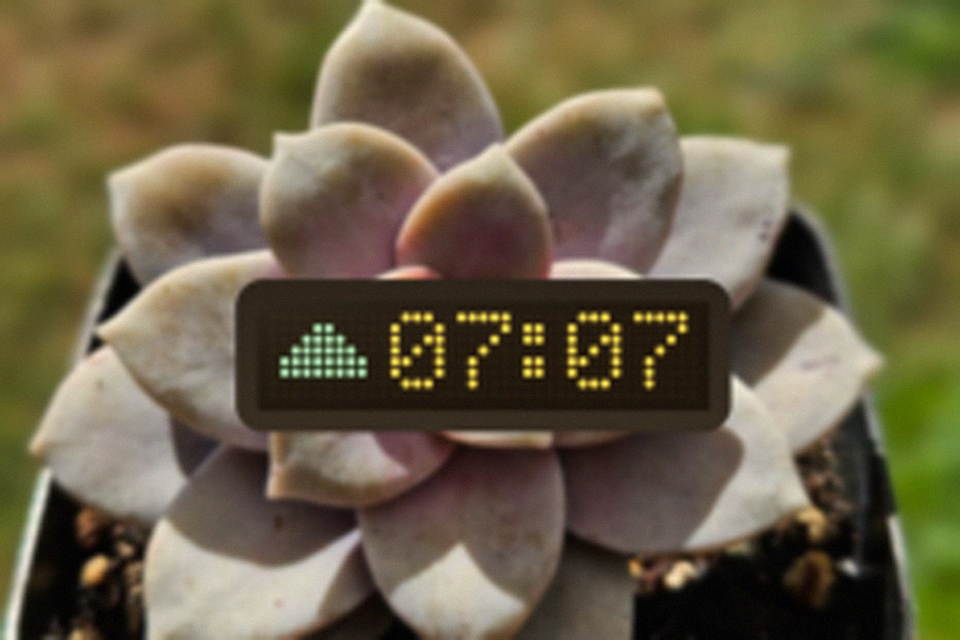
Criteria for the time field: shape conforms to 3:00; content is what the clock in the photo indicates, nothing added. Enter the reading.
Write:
7:07
